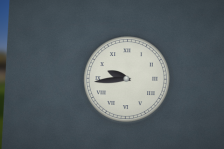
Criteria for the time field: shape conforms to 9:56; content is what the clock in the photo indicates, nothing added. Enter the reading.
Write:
9:44
